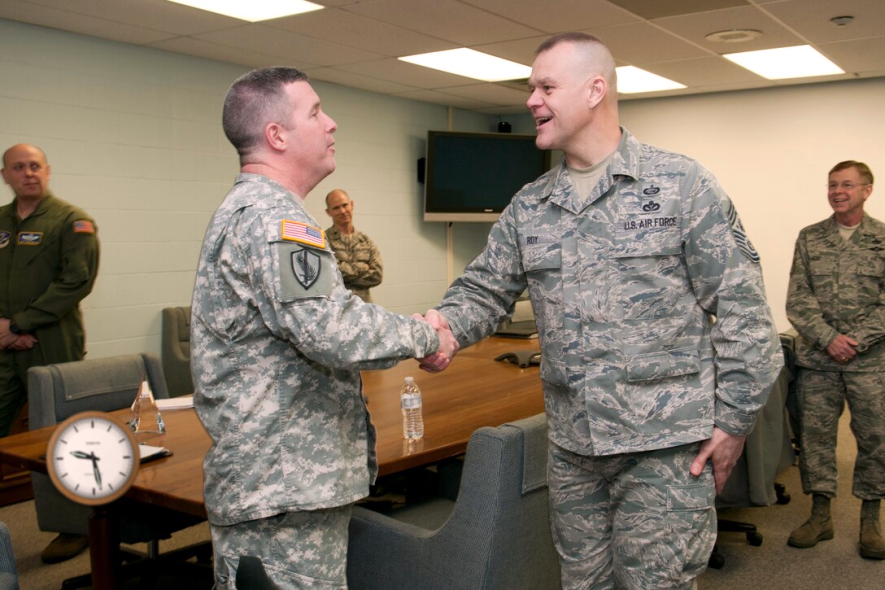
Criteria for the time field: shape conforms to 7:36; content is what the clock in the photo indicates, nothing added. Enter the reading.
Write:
9:28
